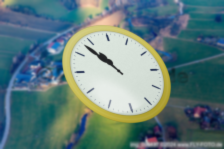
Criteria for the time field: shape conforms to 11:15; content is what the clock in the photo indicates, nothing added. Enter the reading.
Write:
10:53
